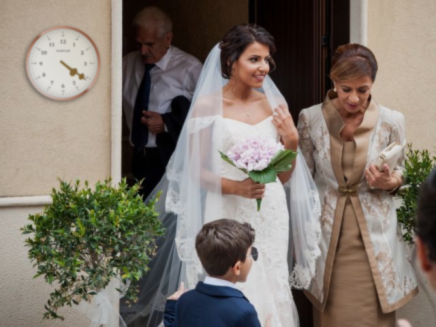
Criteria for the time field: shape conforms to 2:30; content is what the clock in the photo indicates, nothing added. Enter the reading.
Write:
4:21
